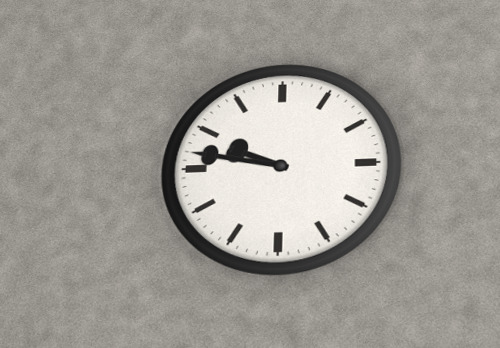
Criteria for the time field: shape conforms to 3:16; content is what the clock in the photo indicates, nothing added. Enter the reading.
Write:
9:47
